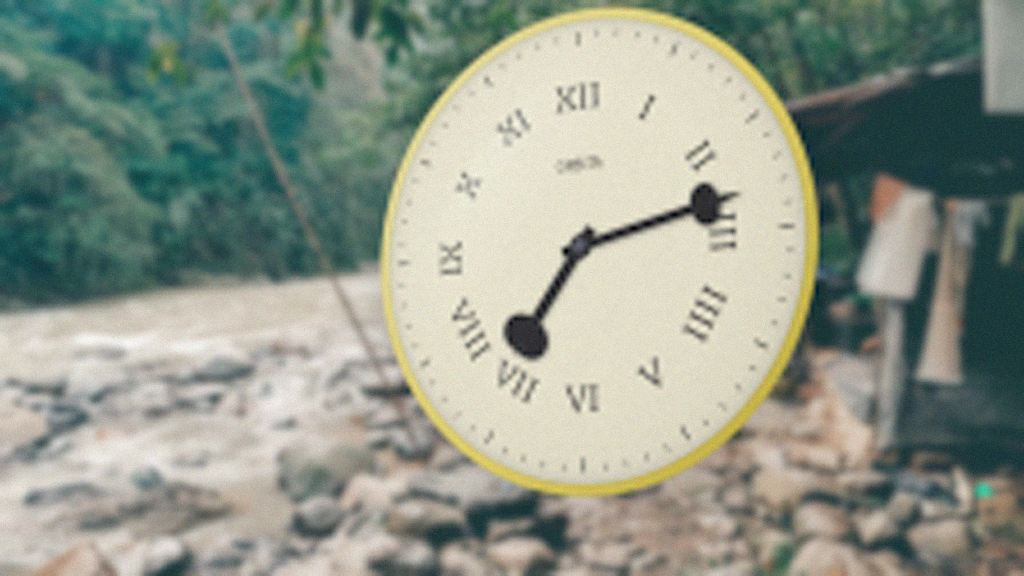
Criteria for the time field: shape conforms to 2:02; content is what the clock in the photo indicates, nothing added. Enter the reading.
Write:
7:13
